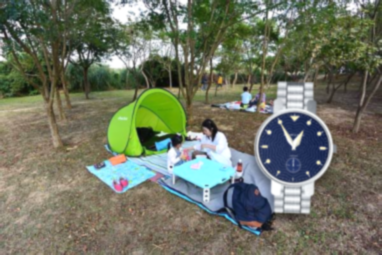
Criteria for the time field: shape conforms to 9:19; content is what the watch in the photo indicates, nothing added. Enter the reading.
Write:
12:55
